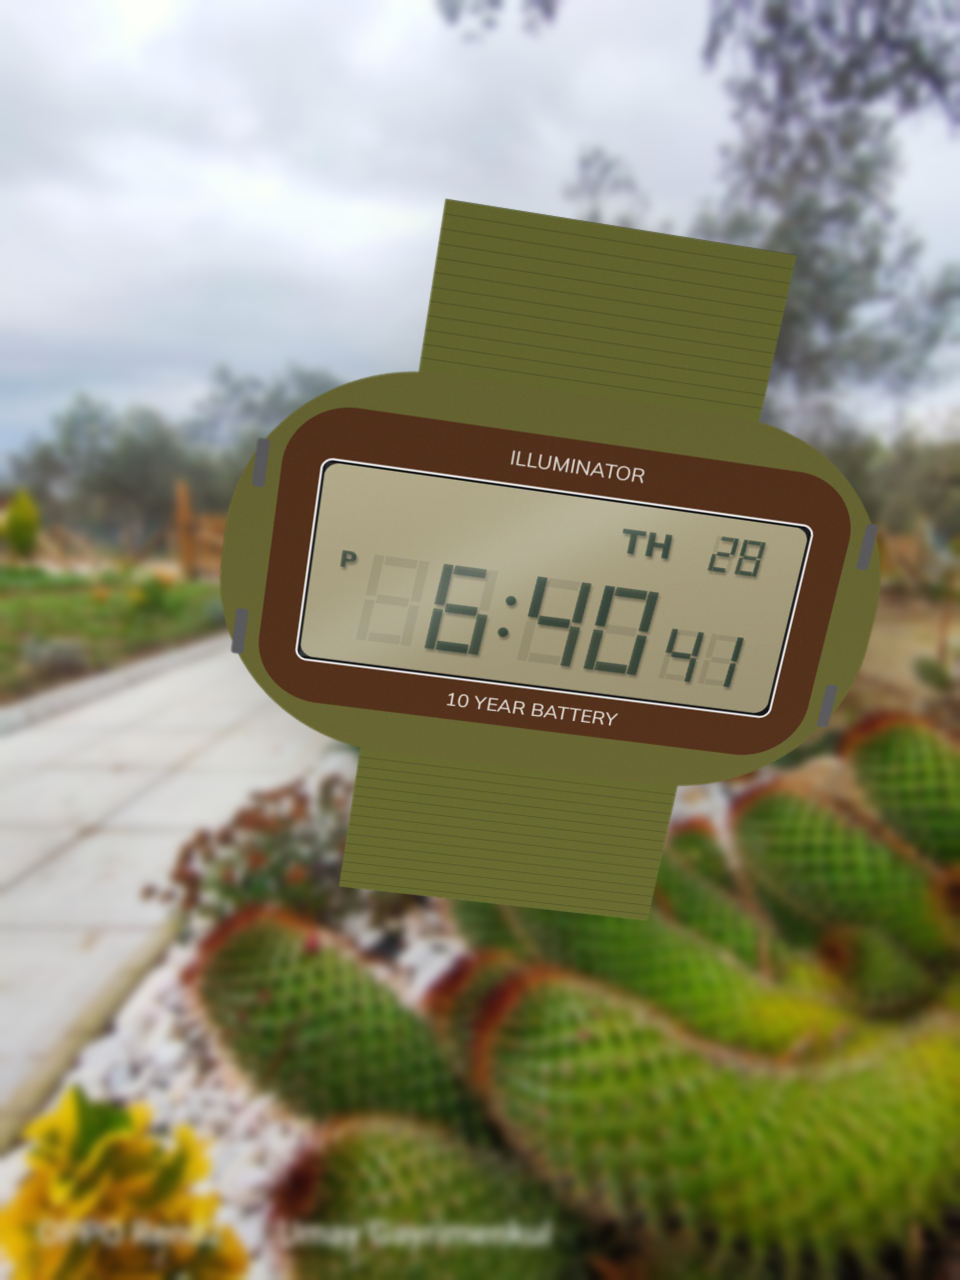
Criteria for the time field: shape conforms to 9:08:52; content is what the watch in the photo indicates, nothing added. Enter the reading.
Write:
6:40:41
